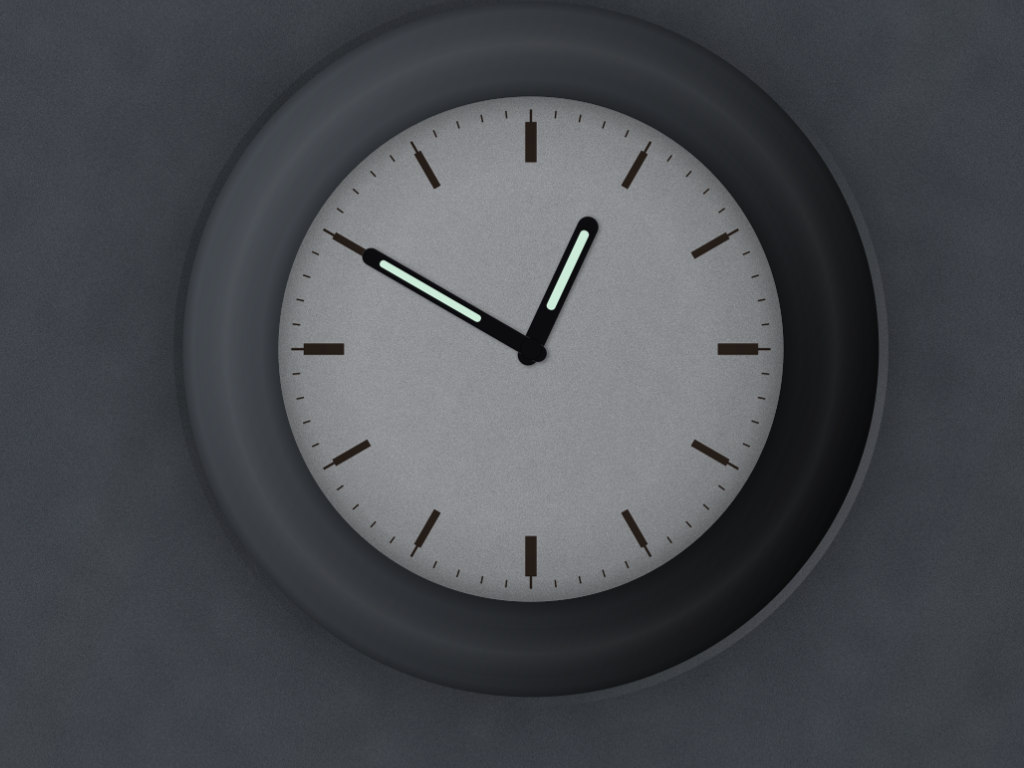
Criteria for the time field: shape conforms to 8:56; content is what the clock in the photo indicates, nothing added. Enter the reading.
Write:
12:50
